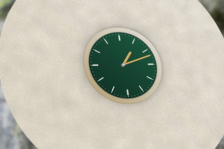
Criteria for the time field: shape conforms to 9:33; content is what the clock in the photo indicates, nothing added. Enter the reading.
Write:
1:12
